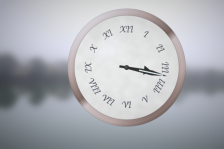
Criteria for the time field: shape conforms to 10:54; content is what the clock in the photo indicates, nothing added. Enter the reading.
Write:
3:17
